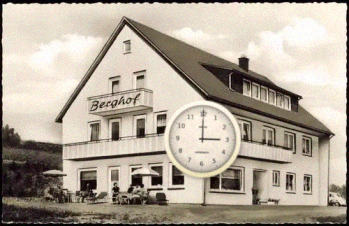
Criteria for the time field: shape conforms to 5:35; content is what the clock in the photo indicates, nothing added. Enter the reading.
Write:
3:00
